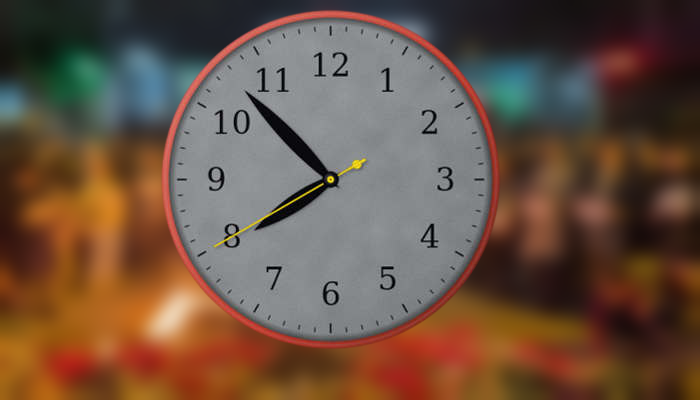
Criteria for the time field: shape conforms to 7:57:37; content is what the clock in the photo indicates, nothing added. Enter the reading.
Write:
7:52:40
